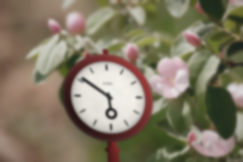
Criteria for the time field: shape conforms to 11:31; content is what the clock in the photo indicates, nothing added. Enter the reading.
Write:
5:51
